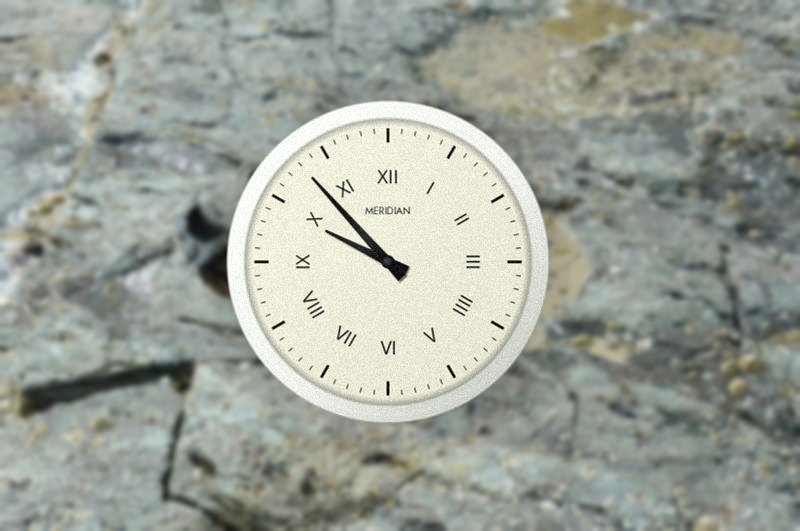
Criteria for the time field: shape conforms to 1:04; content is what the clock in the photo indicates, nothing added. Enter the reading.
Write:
9:53
